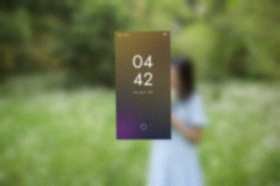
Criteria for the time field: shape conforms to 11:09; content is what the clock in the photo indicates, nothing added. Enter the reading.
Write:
4:42
